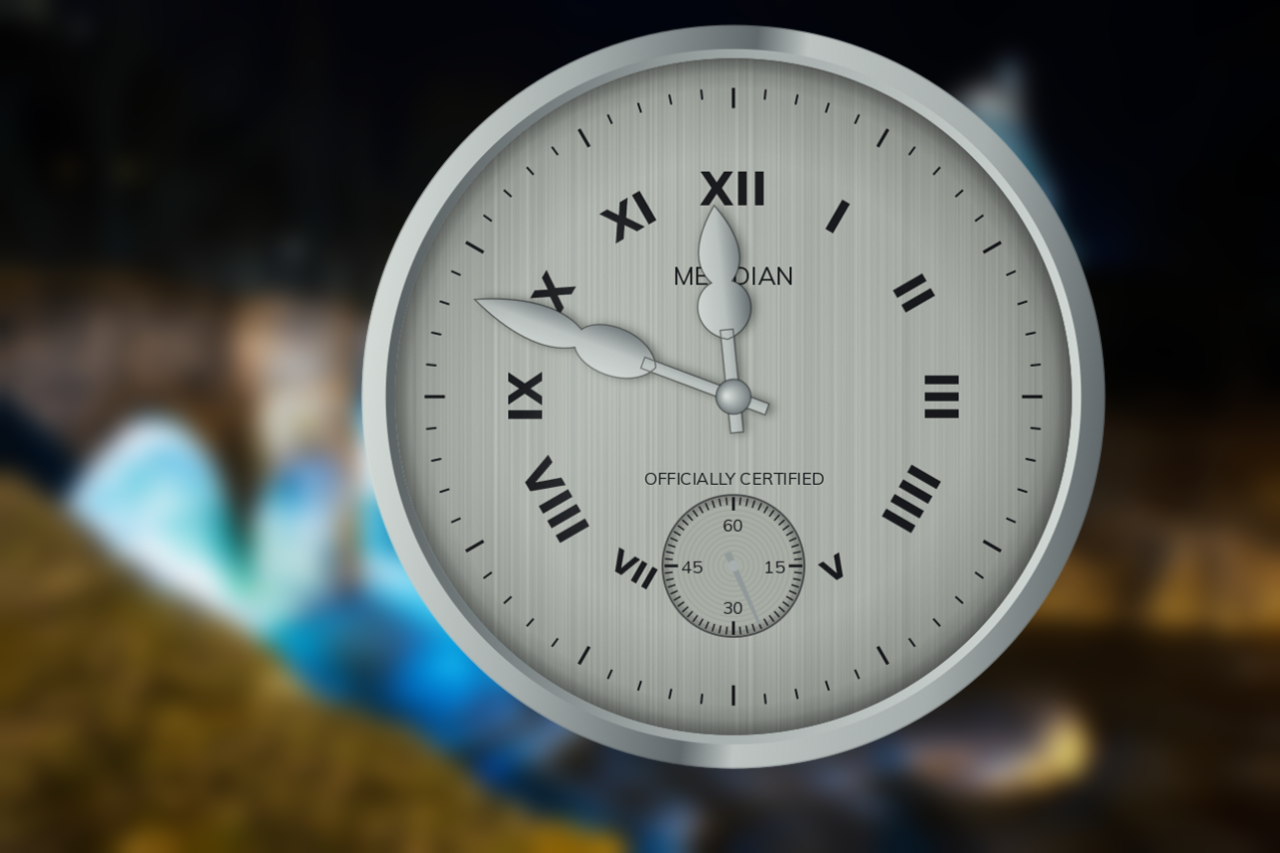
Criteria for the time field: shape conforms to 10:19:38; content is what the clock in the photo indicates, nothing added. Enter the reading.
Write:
11:48:26
